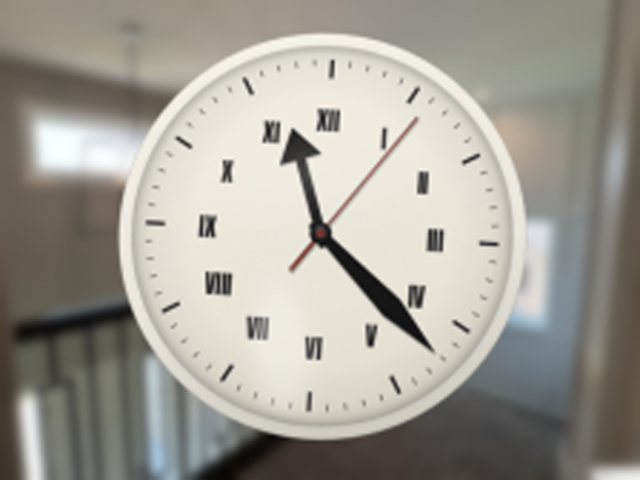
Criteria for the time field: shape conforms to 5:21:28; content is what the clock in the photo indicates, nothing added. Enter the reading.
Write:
11:22:06
